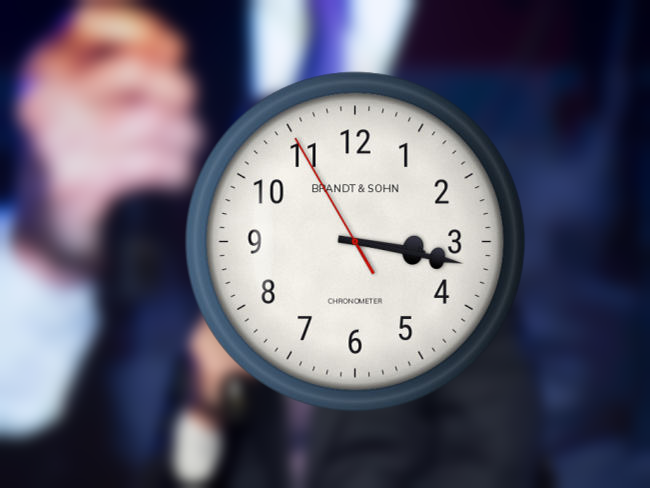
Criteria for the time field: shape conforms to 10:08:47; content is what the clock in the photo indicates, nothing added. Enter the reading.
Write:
3:16:55
